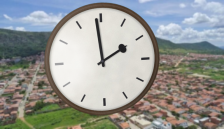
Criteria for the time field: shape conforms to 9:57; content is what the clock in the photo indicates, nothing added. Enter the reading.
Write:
1:59
